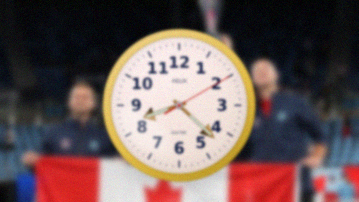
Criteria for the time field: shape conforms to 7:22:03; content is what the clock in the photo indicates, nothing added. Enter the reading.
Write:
8:22:10
